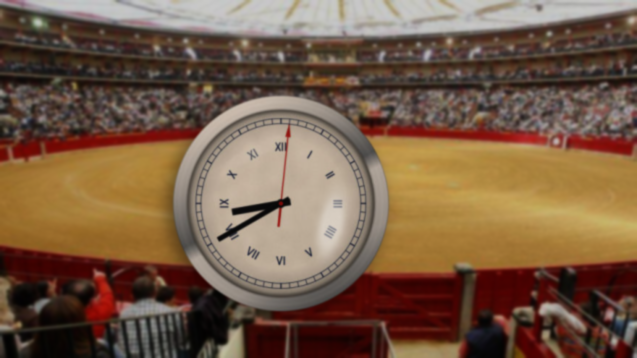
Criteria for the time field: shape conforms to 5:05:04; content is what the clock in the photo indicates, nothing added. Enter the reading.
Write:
8:40:01
